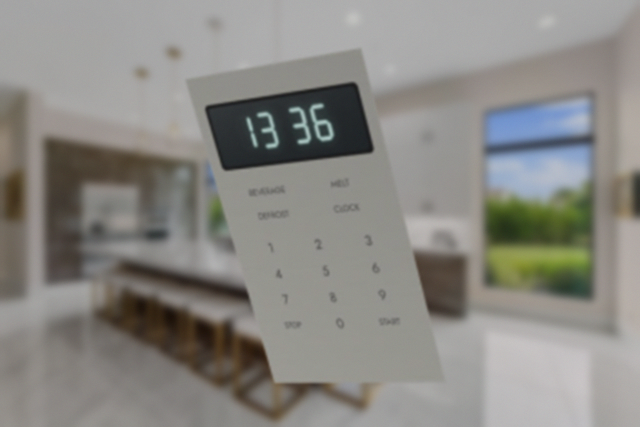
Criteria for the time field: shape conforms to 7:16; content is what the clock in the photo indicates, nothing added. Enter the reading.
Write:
13:36
